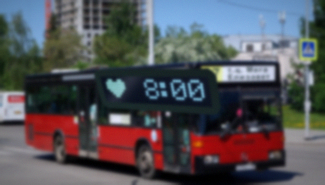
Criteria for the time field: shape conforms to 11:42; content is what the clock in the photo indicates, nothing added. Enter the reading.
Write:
8:00
